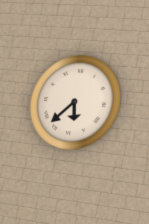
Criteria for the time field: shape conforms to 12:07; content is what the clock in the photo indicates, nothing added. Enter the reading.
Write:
5:37
